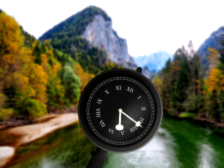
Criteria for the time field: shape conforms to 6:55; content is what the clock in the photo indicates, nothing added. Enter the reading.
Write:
5:17
